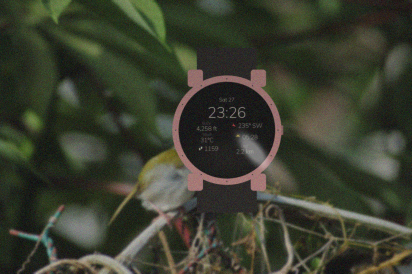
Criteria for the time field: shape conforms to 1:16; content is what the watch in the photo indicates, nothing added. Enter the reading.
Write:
23:26
